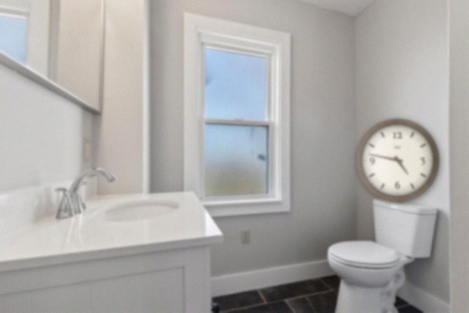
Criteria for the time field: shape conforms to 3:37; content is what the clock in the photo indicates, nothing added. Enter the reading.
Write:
4:47
